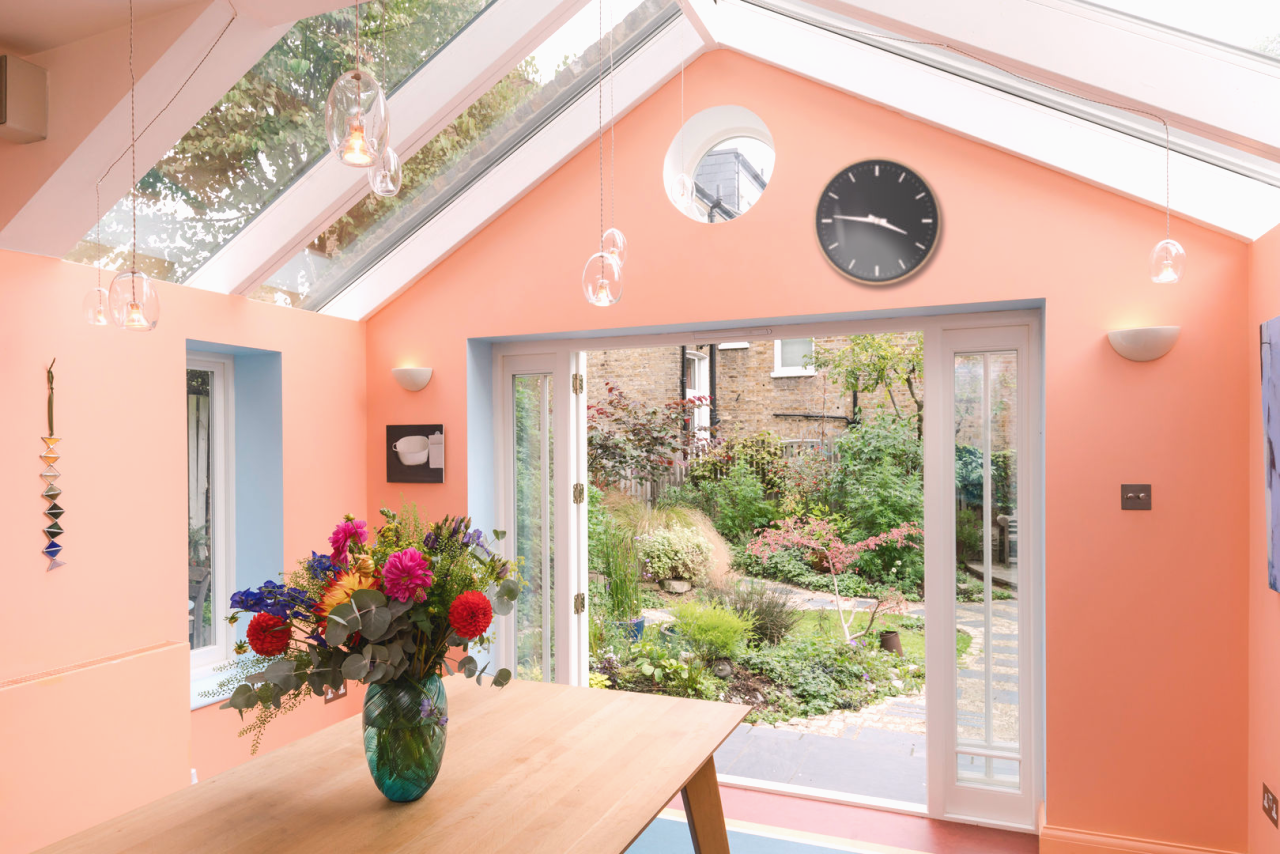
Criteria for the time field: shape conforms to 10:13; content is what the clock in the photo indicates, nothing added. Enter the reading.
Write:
3:46
